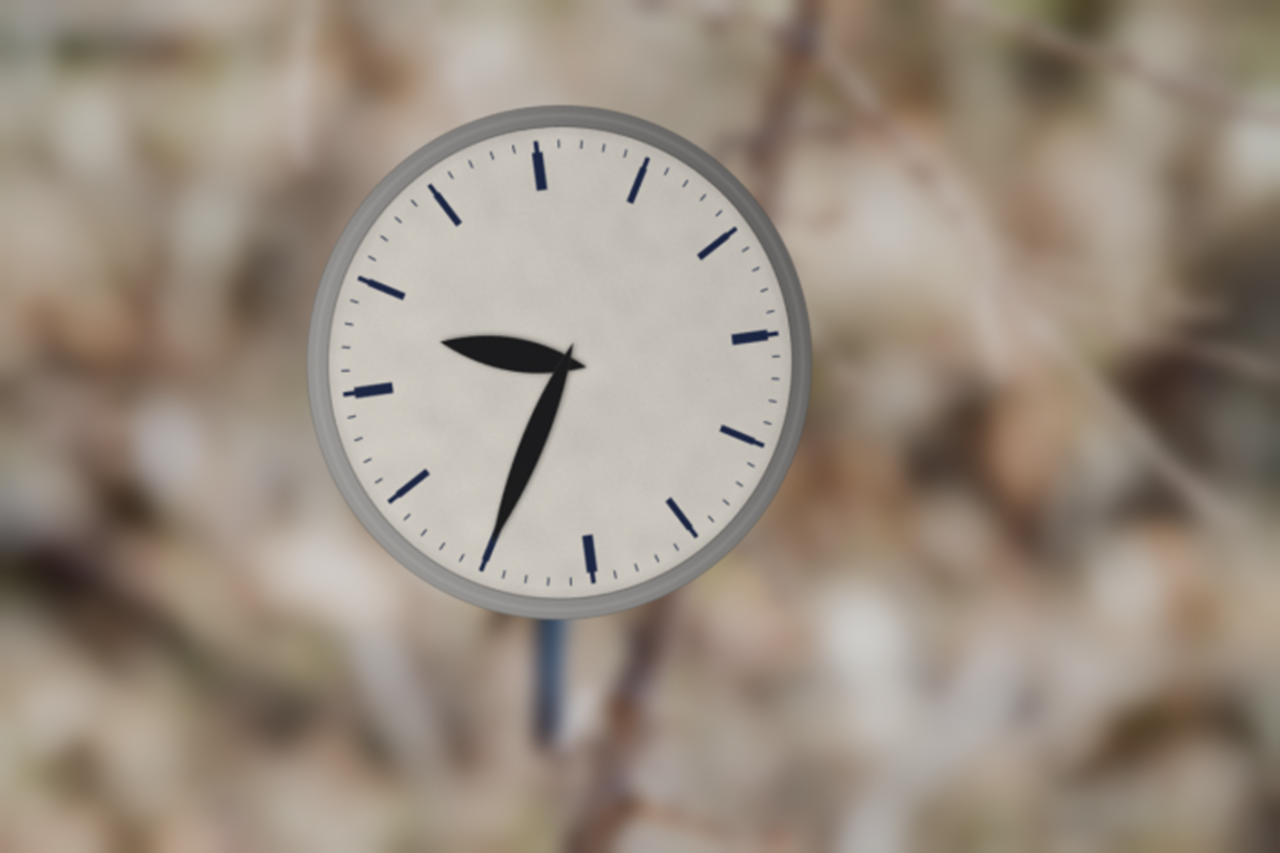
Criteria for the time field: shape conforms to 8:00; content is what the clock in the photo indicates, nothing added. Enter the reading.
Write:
9:35
